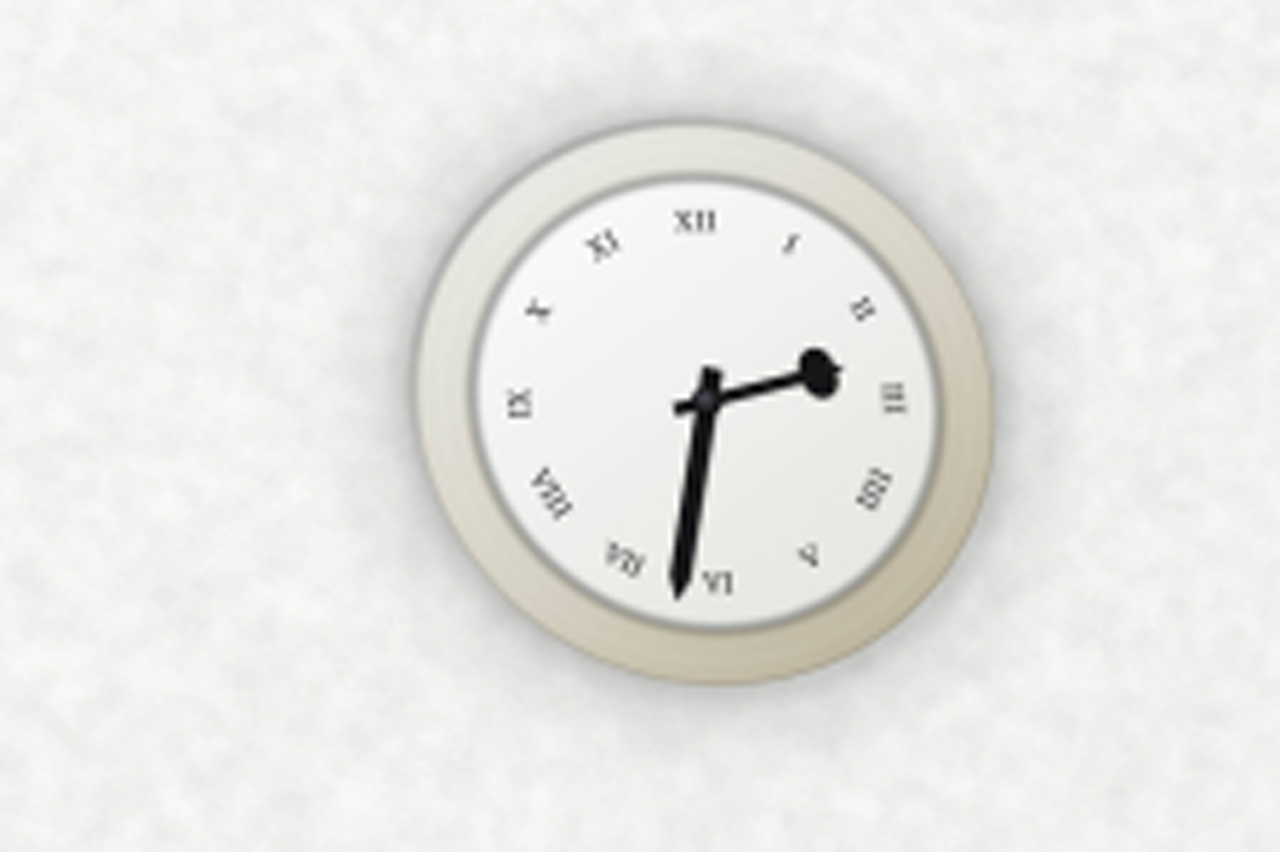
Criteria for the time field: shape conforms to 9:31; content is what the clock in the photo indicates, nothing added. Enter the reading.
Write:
2:32
